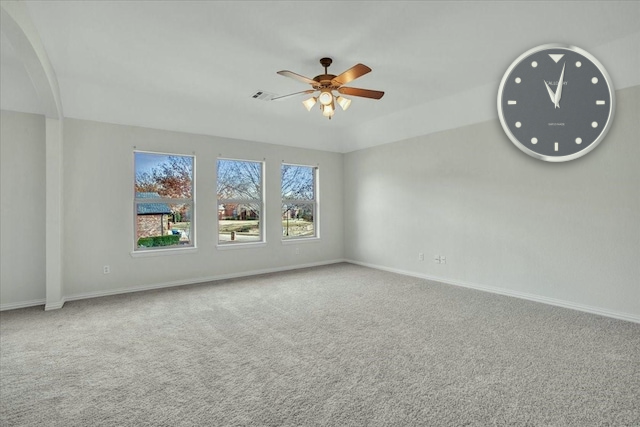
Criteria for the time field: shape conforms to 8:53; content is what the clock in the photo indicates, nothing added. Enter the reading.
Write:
11:02
